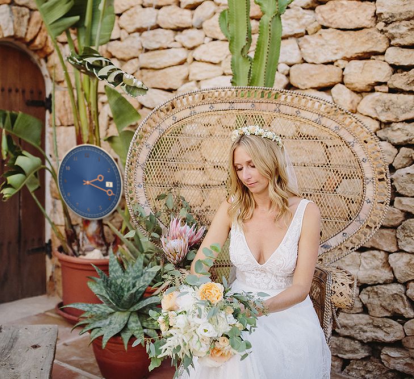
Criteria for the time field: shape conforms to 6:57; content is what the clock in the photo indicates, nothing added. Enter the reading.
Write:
2:18
